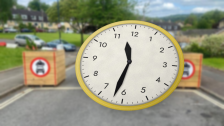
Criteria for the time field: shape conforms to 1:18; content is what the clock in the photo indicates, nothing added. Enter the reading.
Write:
11:32
